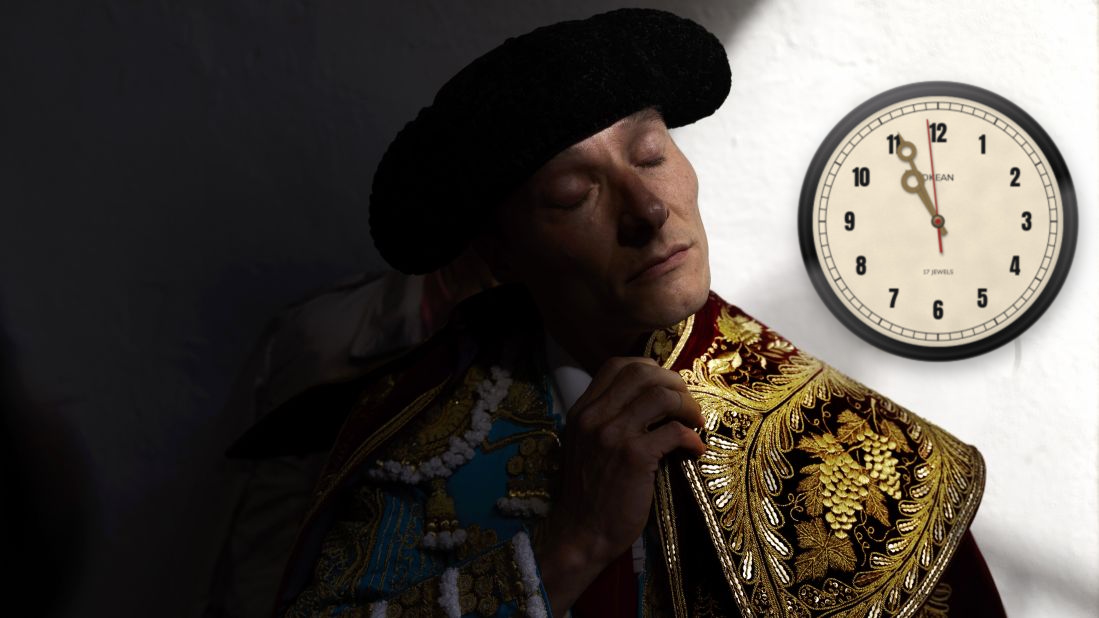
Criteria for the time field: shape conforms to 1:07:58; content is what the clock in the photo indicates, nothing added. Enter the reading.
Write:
10:55:59
